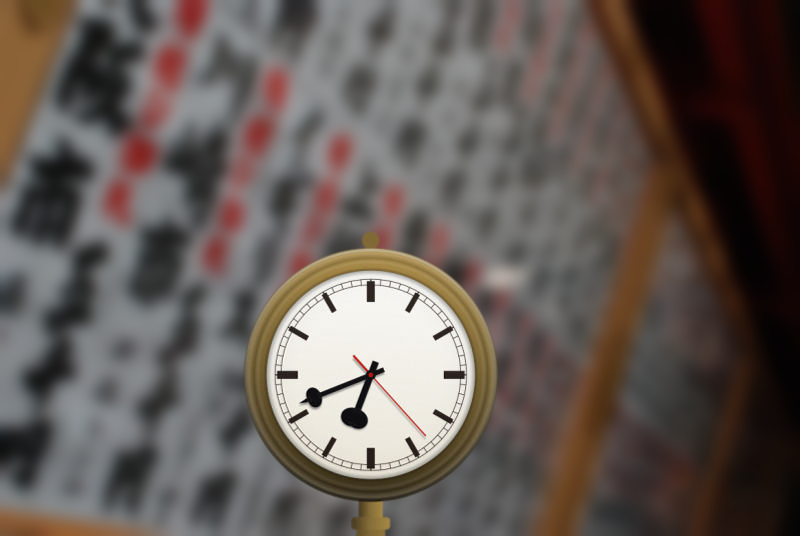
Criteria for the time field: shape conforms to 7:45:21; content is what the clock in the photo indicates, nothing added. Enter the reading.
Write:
6:41:23
